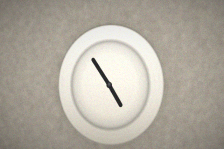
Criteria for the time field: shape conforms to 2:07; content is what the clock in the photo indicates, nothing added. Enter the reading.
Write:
4:54
